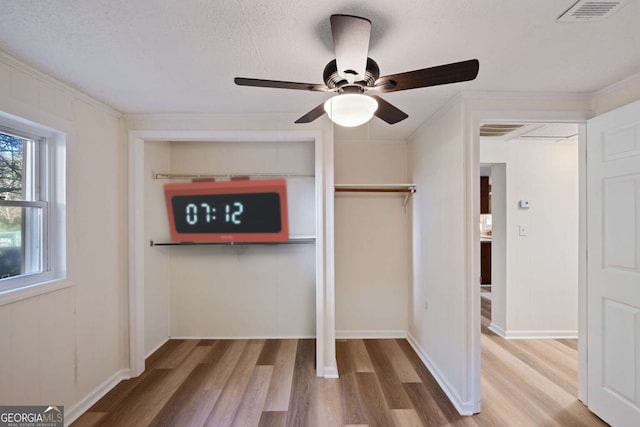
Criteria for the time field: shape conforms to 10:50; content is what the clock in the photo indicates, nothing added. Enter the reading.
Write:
7:12
